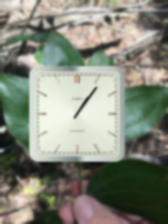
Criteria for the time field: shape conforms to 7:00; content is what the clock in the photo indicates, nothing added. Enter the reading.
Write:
1:06
